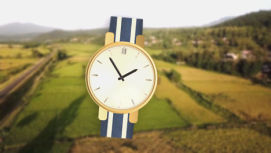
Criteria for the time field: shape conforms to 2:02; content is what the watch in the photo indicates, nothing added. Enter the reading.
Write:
1:54
